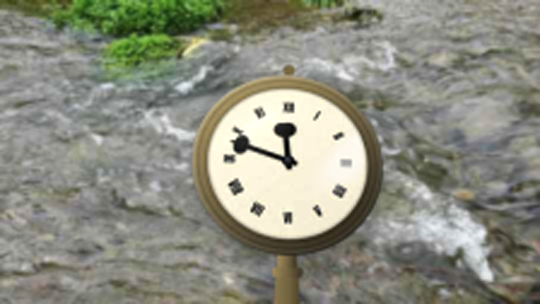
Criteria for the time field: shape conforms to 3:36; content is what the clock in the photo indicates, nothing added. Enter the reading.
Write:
11:48
